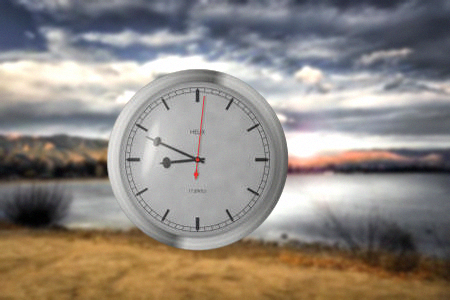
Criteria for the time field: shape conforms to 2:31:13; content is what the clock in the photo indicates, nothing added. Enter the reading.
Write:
8:49:01
